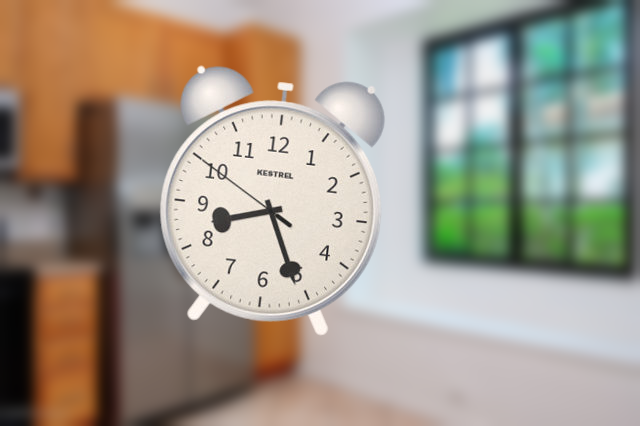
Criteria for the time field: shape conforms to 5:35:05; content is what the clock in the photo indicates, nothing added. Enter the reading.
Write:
8:25:50
